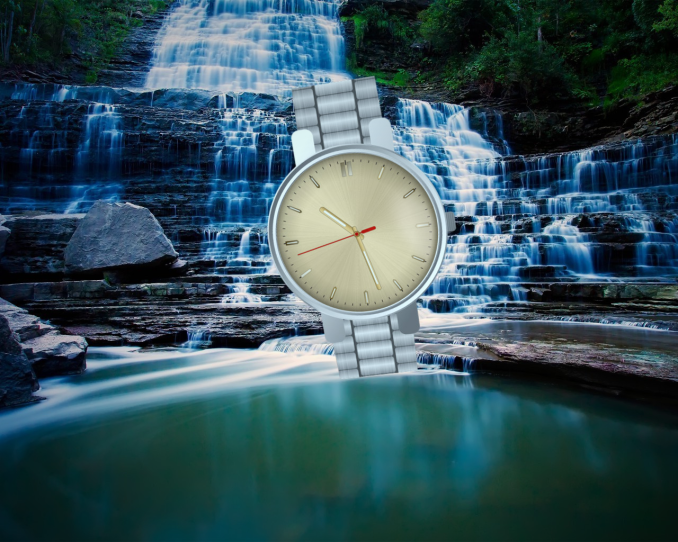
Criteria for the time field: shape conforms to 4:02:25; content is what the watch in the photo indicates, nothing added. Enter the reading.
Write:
10:27:43
